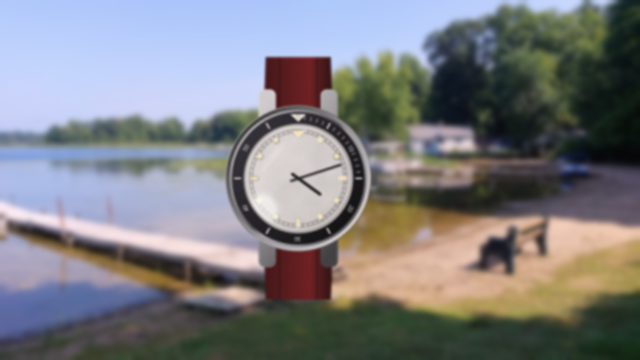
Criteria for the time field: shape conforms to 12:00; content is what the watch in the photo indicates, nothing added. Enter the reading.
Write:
4:12
